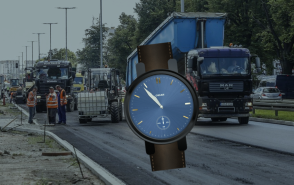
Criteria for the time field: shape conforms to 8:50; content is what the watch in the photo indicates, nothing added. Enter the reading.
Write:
10:54
